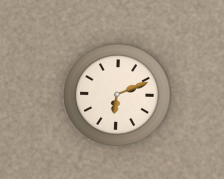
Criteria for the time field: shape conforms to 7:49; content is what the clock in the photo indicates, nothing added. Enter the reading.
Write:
6:11
